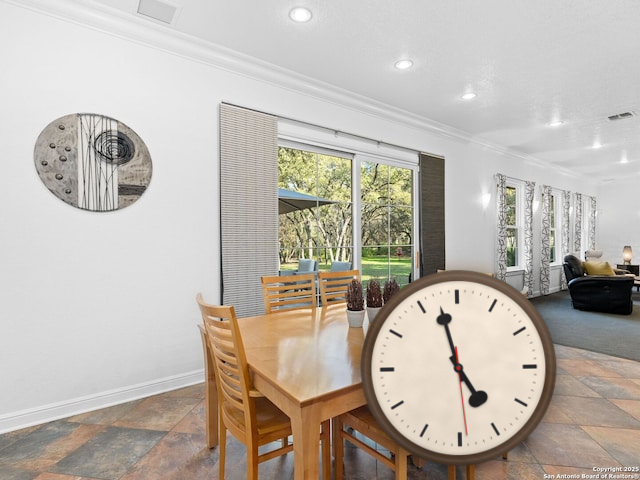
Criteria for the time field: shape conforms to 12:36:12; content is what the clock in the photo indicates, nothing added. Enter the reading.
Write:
4:57:29
